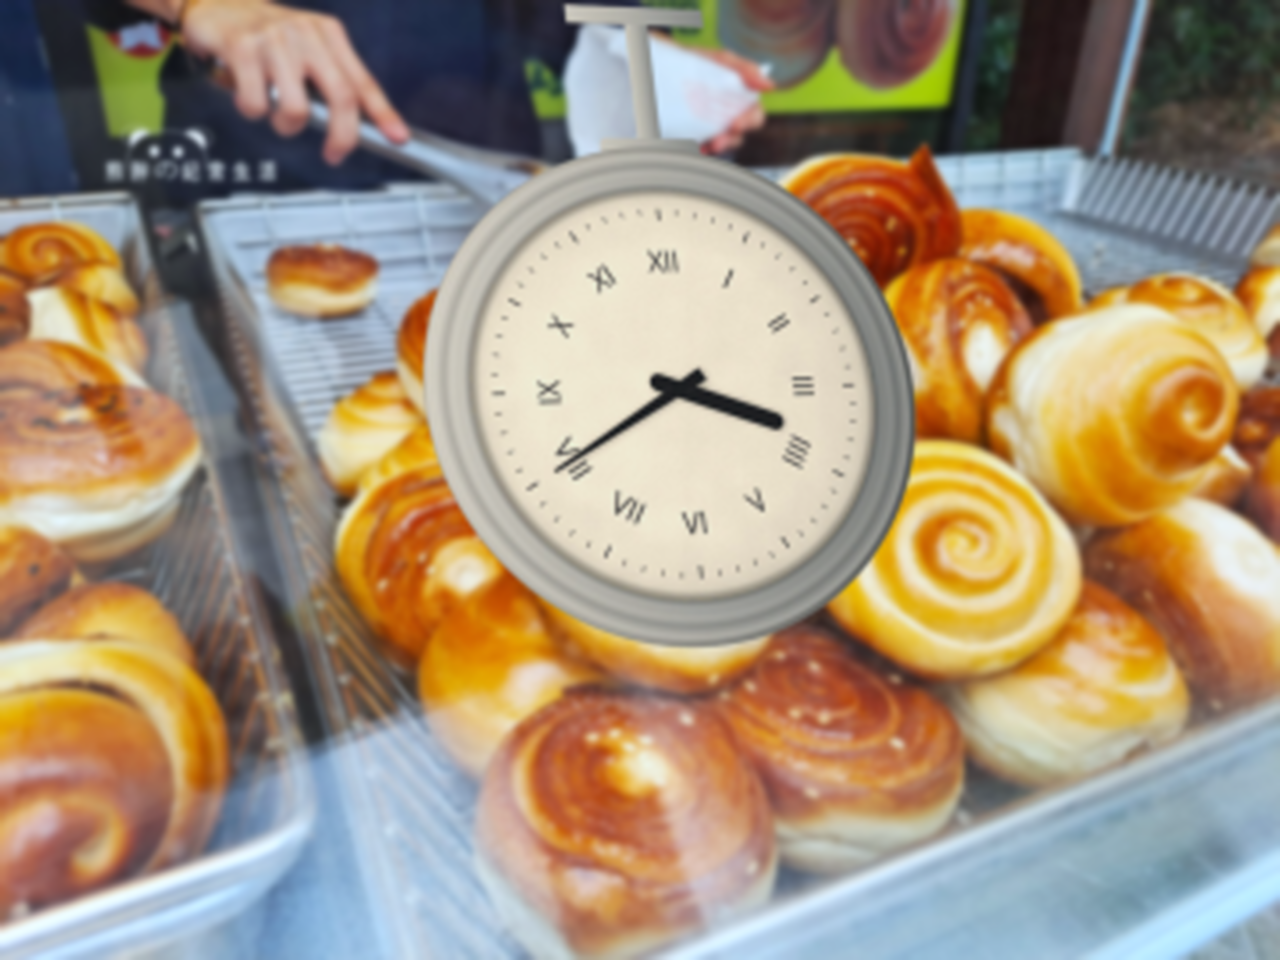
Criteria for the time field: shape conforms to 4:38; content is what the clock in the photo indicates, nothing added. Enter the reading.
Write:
3:40
